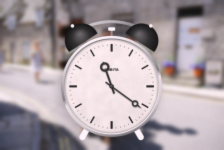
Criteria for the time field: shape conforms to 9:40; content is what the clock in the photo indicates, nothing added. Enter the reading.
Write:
11:21
